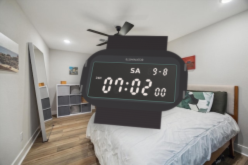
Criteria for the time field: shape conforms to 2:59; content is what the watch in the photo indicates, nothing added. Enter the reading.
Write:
7:02
